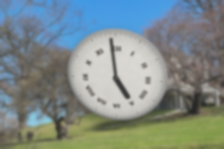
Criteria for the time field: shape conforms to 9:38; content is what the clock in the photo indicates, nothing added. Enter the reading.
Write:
4:59
